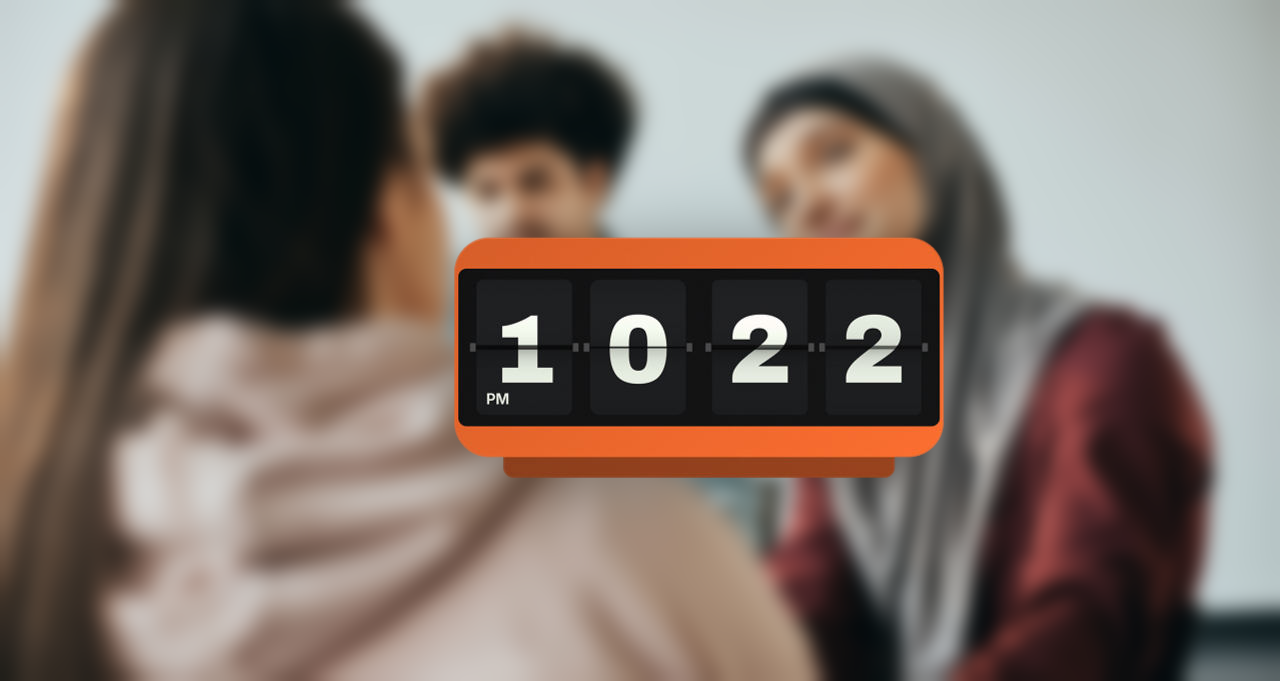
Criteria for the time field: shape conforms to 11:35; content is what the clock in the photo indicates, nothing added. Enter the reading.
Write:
10:22
